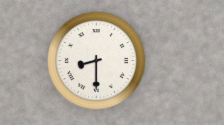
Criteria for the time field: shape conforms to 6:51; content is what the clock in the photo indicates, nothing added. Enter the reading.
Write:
8:30
